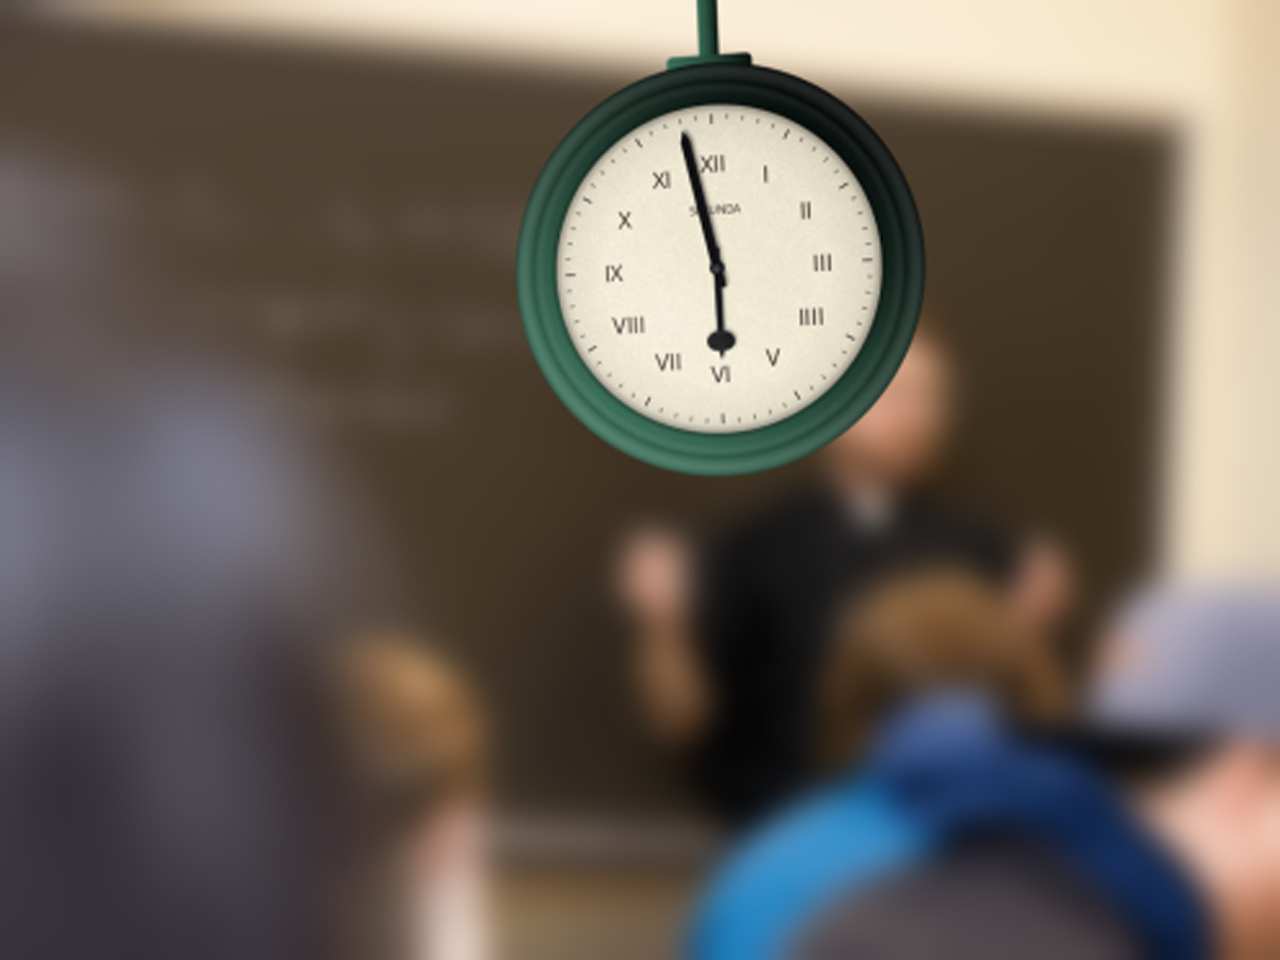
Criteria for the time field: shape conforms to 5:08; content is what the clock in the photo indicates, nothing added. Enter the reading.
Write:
5:58
